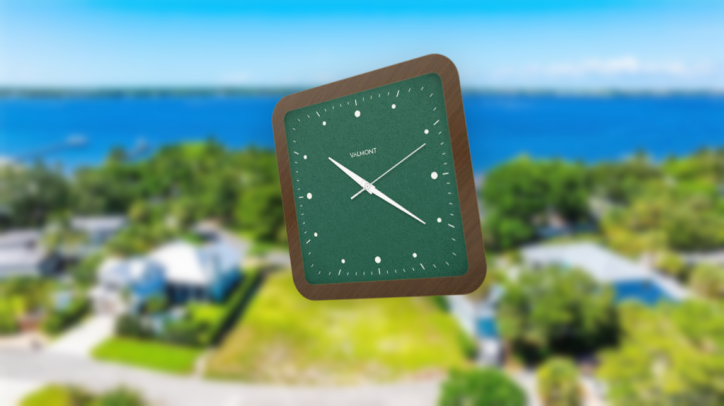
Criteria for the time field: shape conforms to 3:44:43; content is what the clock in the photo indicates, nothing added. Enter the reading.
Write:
10:21:11
